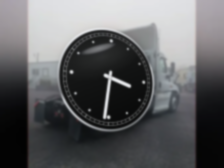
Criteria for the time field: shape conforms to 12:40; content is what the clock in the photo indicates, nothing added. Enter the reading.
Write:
3:31
